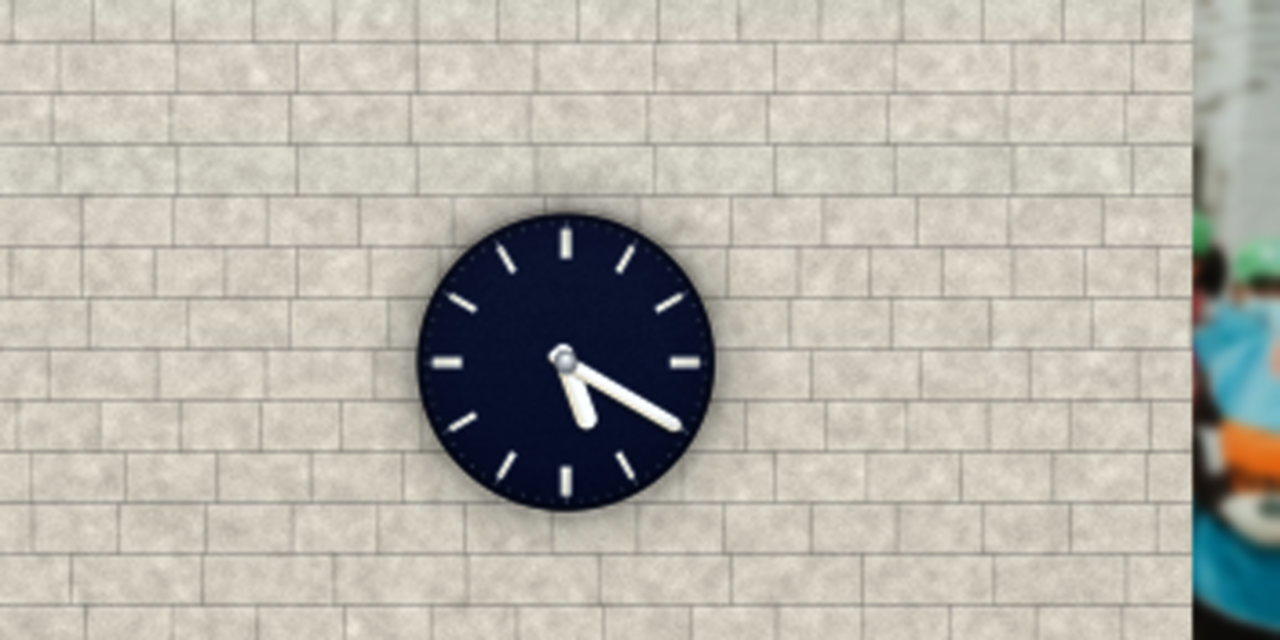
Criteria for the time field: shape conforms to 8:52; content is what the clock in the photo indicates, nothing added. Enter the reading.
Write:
5:20
